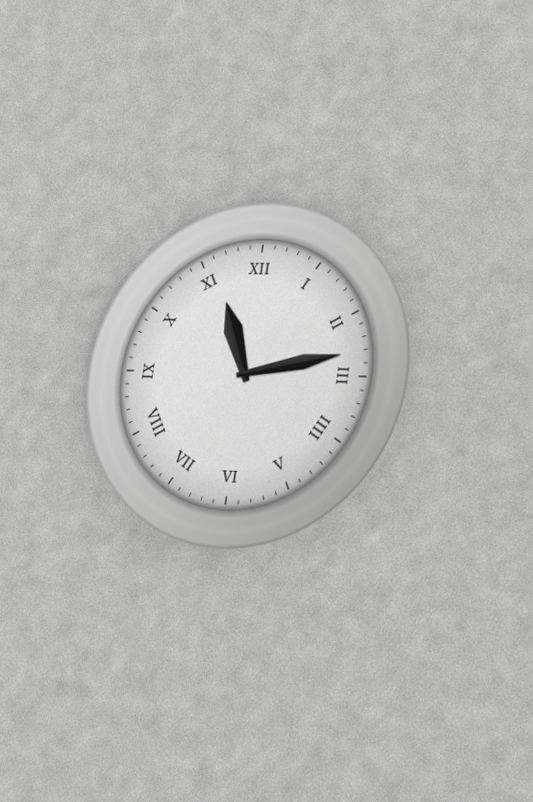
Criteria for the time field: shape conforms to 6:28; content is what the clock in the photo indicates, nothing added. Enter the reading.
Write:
11:13
